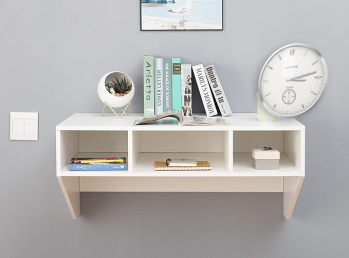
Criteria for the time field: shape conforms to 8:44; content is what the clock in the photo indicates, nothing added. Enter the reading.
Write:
3:13
